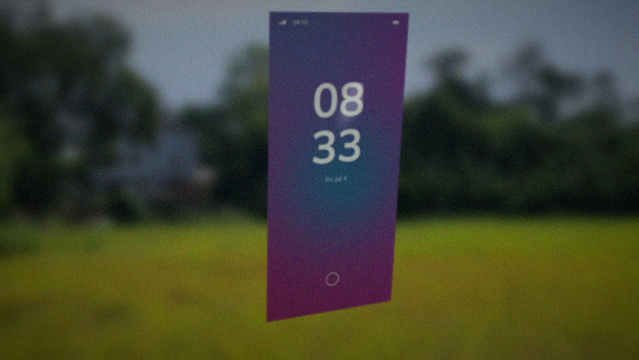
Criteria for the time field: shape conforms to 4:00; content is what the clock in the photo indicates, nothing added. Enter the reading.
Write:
8:33
